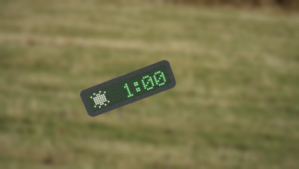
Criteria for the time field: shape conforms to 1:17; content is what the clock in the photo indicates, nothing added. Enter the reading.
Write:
1:00
